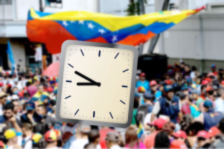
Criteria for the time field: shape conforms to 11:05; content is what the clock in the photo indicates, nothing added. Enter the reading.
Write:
8:49
